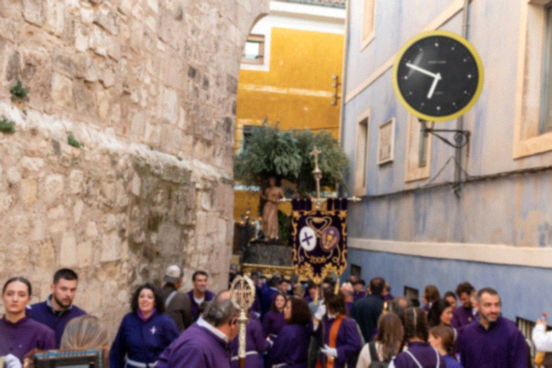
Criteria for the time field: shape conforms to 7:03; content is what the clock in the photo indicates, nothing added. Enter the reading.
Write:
6:49
